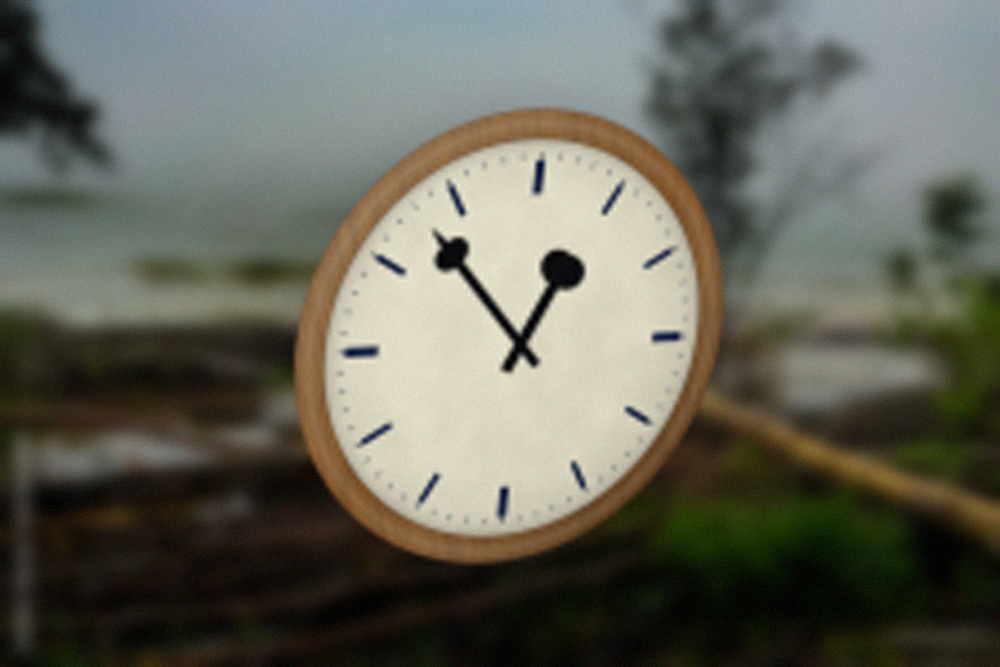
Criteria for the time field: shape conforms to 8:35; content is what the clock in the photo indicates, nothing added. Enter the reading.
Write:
12:53
